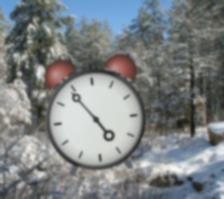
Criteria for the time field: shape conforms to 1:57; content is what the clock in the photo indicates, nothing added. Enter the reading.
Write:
4:54
